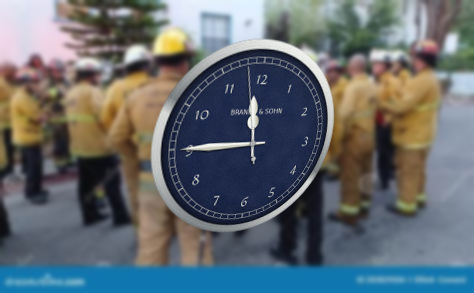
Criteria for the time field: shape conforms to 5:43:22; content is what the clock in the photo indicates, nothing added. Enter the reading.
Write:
11:44:58
